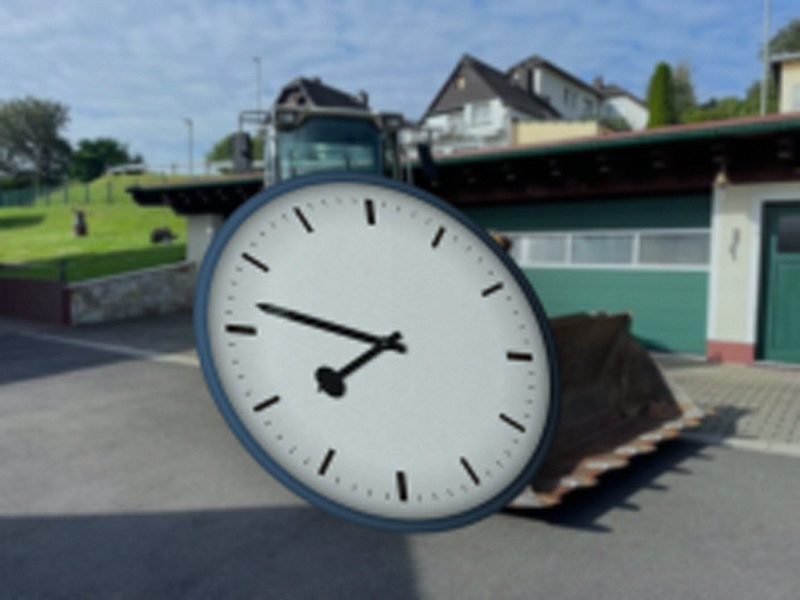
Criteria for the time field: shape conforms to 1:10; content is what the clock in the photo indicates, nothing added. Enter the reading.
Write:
7:47
